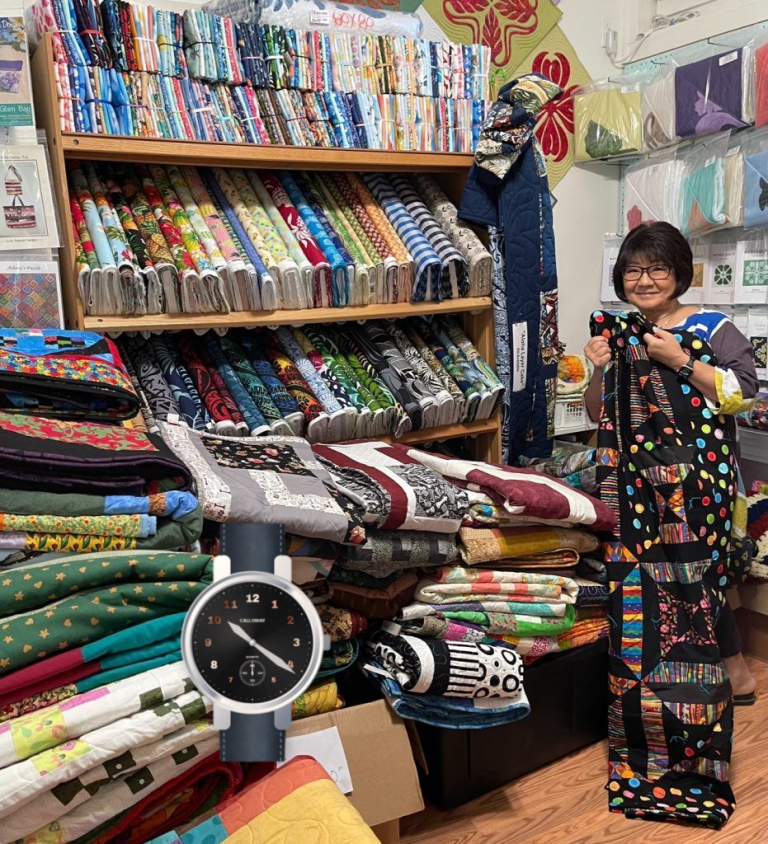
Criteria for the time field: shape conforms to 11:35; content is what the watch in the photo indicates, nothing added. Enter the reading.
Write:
10:21
